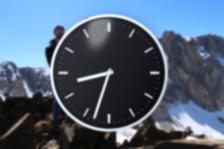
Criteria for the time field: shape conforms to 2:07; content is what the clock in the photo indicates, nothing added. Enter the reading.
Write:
8:33
